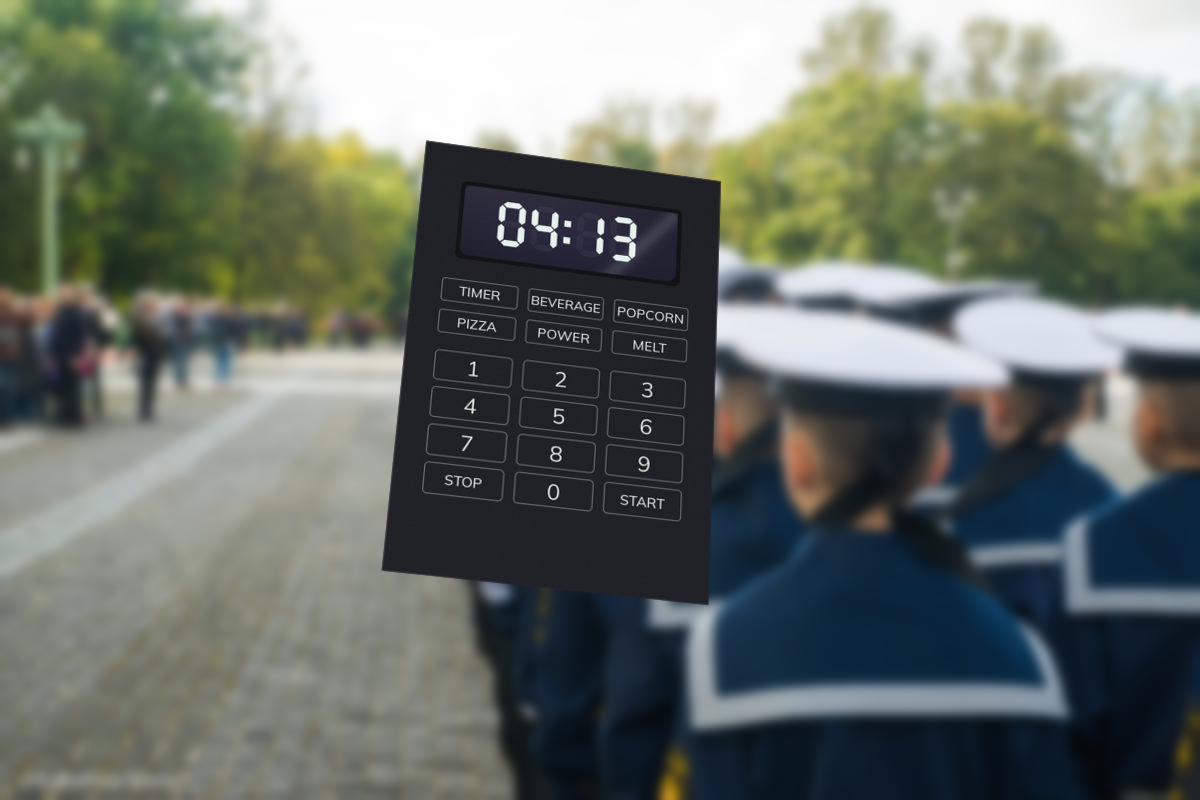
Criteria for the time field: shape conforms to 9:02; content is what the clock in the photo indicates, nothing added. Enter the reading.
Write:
4:13
